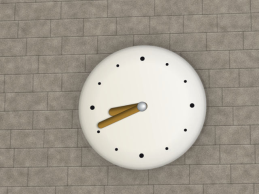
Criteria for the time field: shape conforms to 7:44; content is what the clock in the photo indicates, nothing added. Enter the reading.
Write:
8:41
